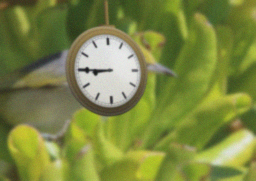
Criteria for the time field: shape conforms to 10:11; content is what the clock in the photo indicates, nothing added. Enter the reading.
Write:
8:45
